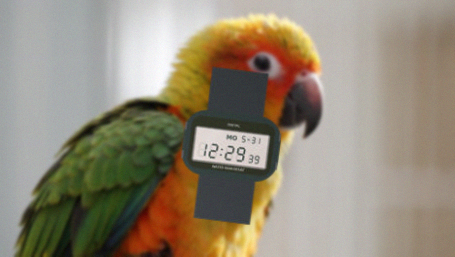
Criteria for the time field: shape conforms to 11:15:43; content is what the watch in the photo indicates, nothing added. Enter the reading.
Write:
12:29:39
